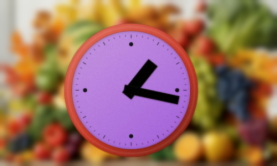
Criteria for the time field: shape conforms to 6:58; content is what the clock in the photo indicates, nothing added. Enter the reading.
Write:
1:17
